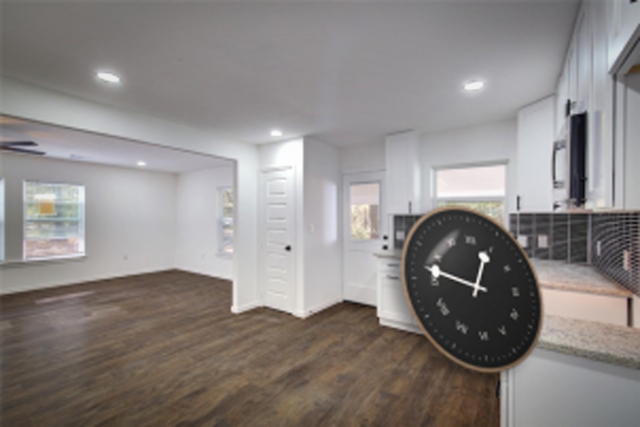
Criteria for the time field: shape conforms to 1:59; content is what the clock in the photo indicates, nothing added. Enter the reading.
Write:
12:47
